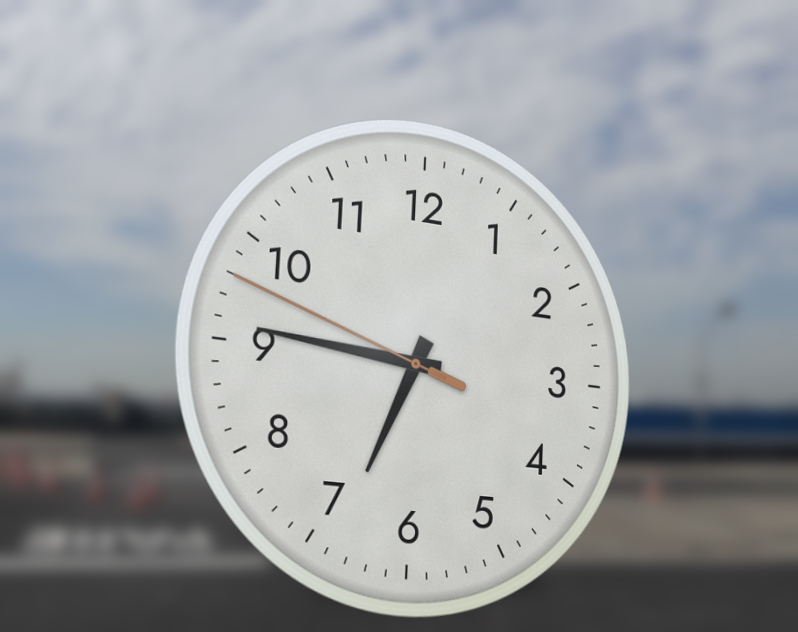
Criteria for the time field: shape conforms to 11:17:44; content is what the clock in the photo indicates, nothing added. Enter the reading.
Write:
6:45:48
